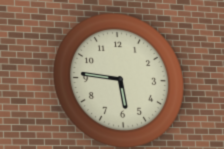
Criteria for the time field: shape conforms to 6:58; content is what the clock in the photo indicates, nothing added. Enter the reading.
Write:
5:46
